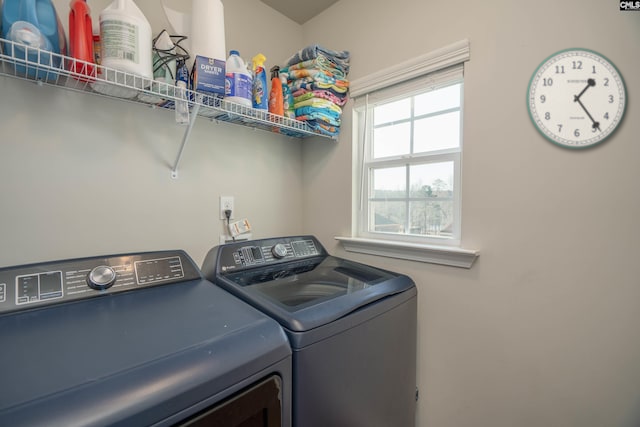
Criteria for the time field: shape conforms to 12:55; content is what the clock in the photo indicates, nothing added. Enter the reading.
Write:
1:24
